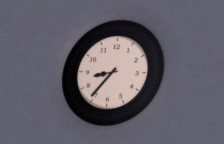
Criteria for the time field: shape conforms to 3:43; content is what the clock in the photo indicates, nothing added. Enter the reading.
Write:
8:36
